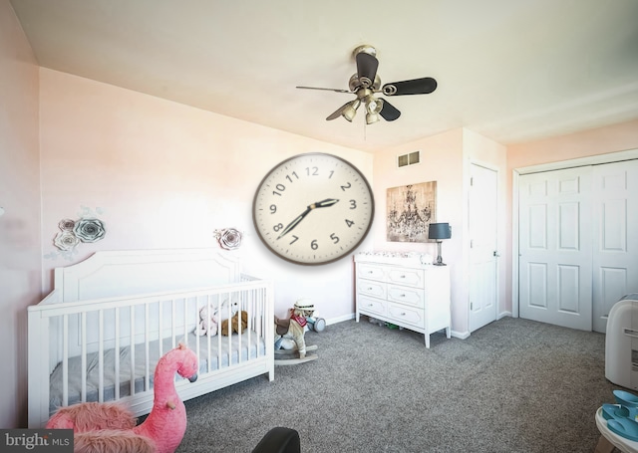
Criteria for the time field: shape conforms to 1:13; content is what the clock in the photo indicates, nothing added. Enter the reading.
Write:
2:38
